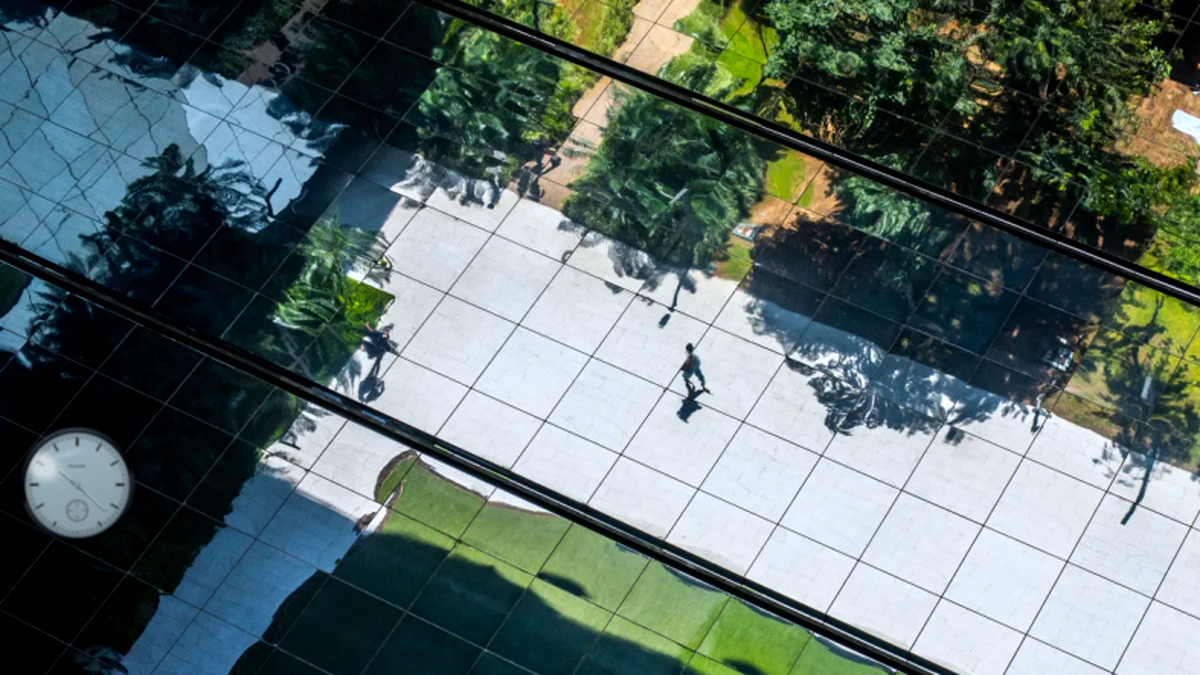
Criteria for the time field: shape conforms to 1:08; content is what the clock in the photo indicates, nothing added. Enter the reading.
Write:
10:22
